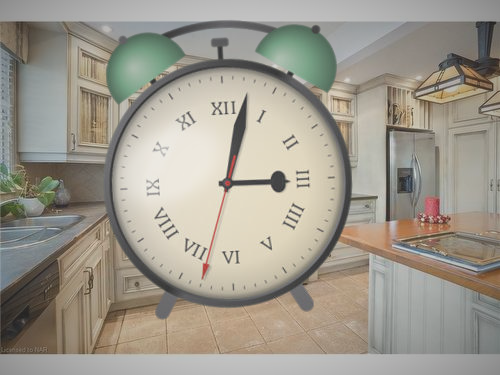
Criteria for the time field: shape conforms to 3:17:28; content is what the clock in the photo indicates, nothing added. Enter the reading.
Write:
3:02:33
